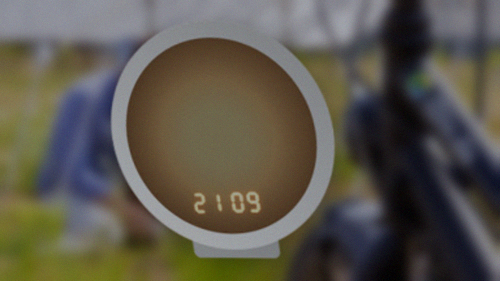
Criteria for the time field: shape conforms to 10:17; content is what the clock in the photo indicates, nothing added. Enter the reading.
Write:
21:09
